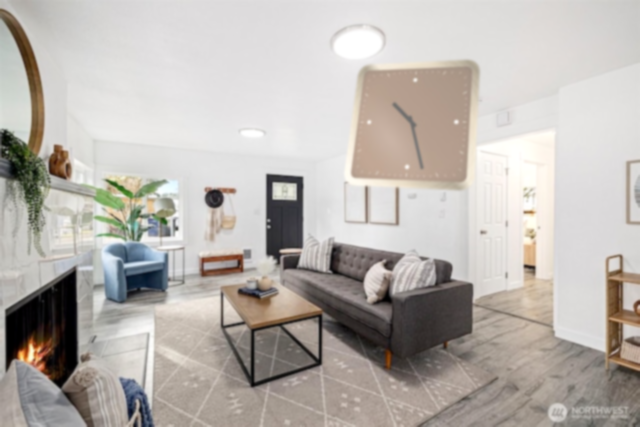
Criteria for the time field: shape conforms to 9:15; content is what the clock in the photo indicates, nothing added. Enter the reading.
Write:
10:27
